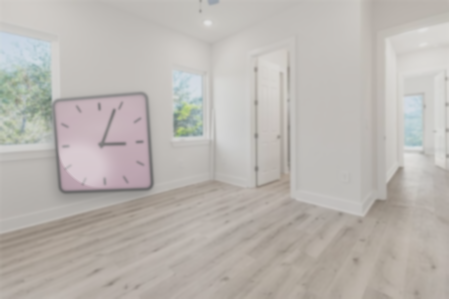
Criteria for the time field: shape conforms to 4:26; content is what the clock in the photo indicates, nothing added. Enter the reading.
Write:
3:04
